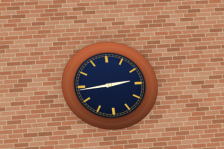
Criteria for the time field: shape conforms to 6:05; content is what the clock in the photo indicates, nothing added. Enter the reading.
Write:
2:44
